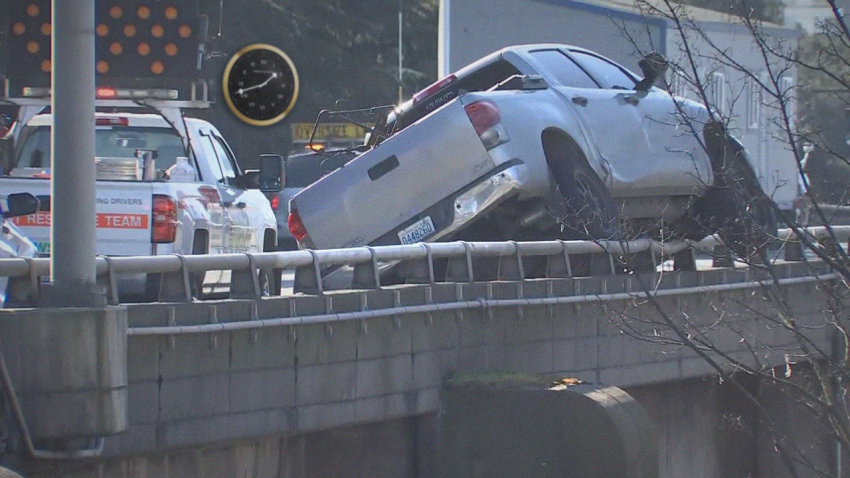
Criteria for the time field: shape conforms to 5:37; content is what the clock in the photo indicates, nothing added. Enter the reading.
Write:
1:42
